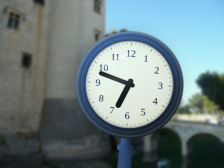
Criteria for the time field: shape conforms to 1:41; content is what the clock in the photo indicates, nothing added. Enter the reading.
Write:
6:48
